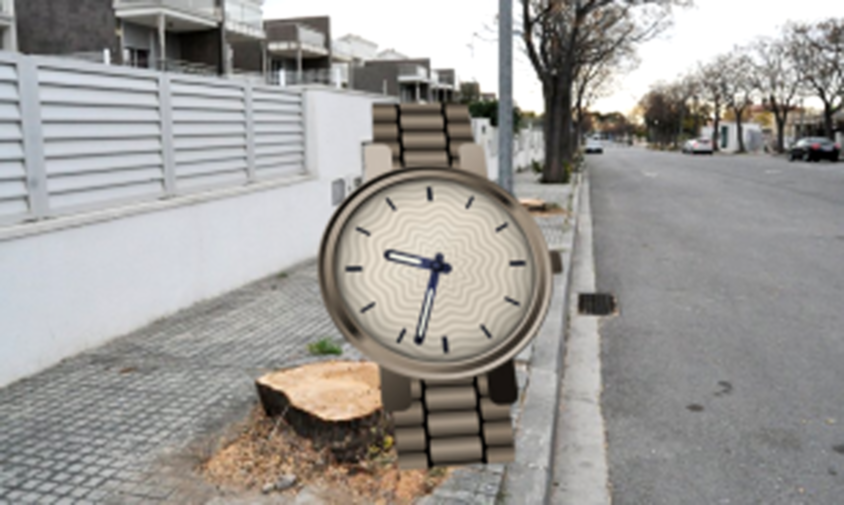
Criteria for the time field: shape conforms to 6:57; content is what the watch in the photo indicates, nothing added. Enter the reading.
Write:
9:33
